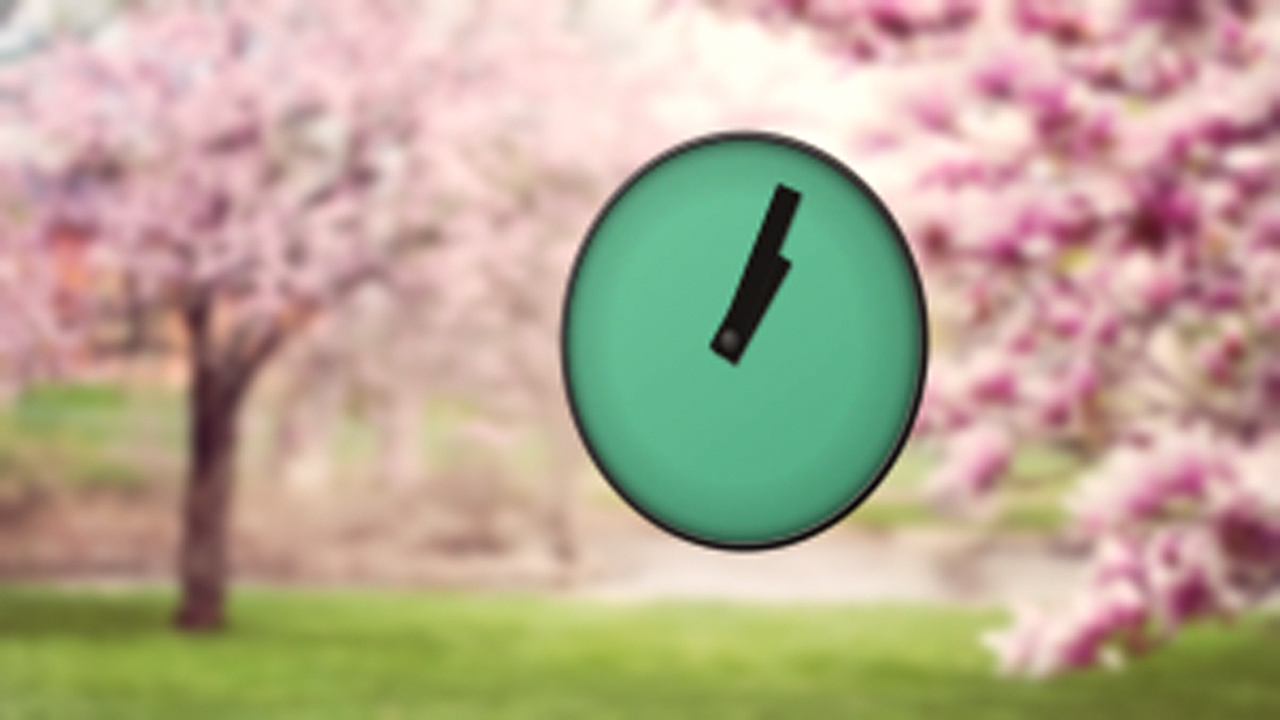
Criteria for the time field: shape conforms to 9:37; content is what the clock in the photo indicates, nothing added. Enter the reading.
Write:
1:04
